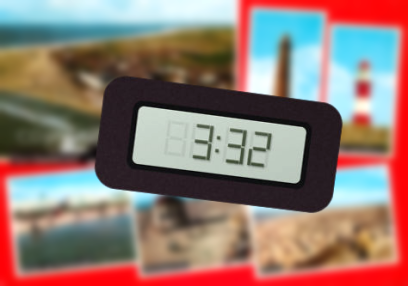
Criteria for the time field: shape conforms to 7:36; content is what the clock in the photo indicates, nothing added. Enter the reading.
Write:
3:32
